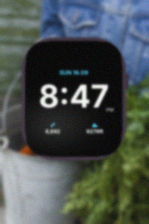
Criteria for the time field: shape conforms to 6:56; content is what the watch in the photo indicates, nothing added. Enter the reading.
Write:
8:47
